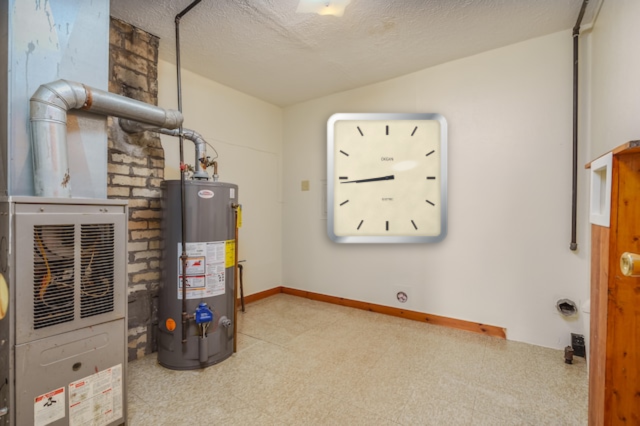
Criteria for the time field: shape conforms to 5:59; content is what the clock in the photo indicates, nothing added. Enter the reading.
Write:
8:44
